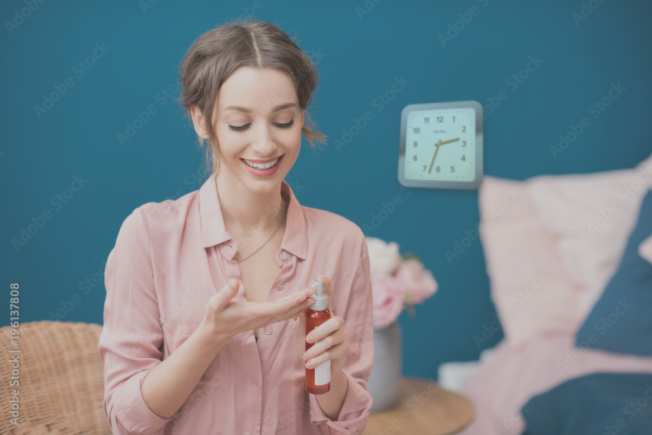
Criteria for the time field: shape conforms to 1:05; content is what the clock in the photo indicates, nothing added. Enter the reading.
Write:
2:33
